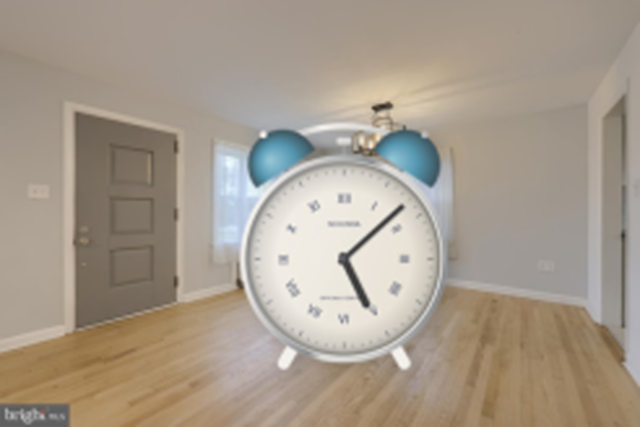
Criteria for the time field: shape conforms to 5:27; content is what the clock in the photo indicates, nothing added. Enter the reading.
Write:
5:08
